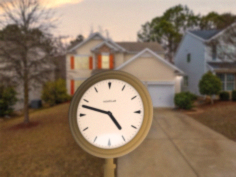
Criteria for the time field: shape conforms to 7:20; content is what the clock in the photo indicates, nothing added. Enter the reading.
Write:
4:48
